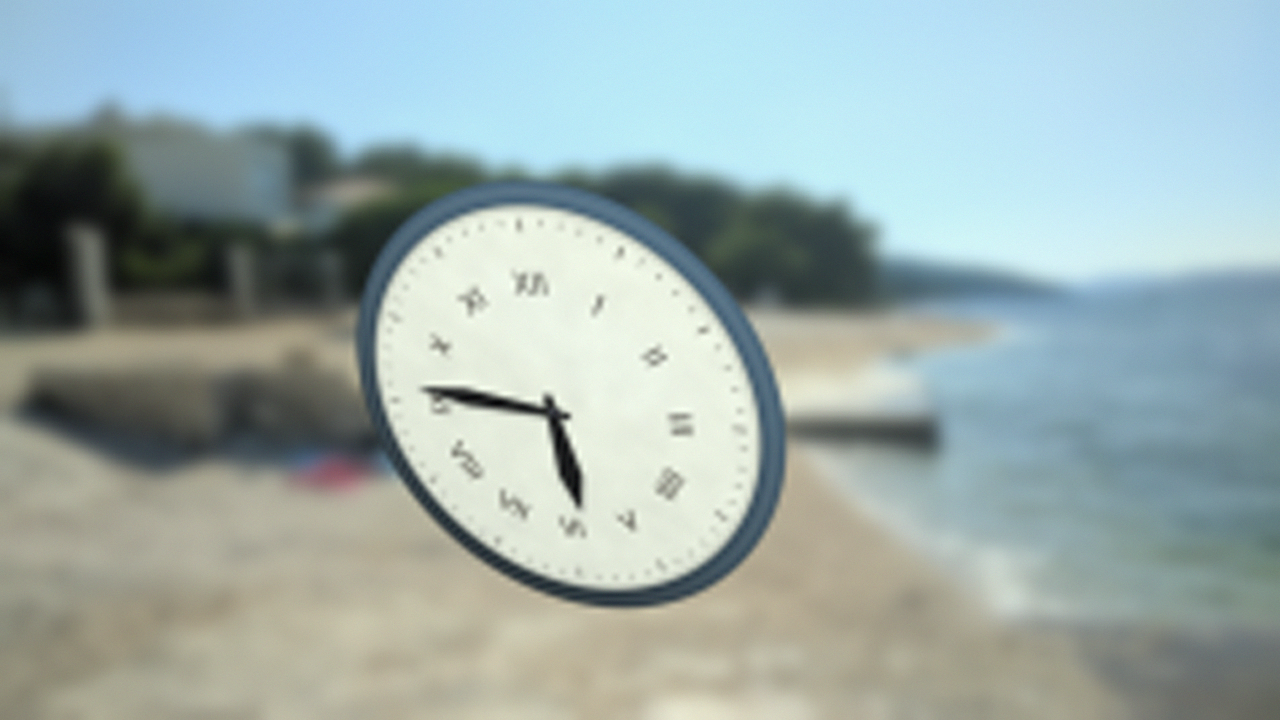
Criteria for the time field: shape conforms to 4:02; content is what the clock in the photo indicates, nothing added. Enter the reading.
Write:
5:46
